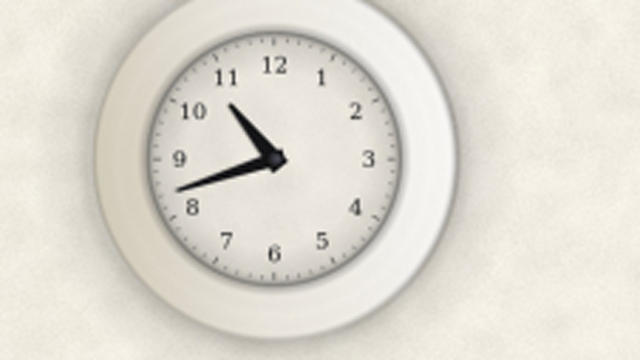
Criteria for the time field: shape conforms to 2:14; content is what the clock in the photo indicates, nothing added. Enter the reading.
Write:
10:42
